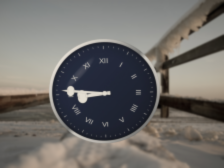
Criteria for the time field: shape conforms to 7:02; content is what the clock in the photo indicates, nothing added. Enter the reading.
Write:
8:46
